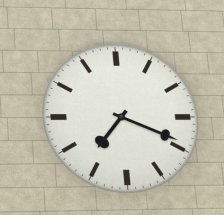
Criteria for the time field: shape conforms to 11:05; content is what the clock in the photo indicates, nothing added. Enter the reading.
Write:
7:19
